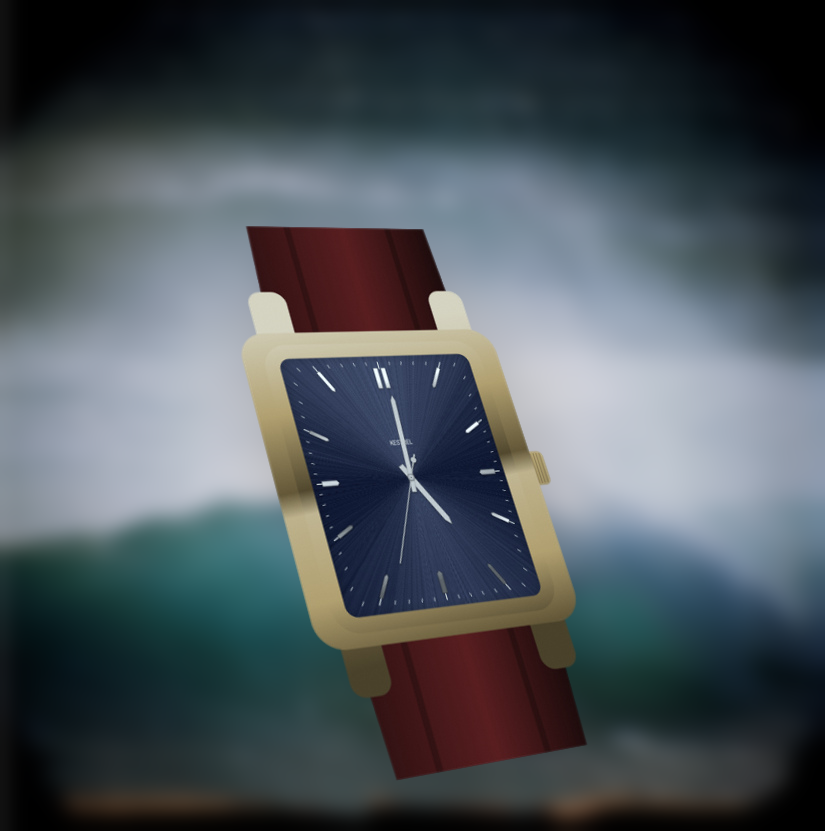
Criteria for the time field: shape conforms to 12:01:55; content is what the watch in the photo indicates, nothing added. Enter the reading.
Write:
5:00:34
